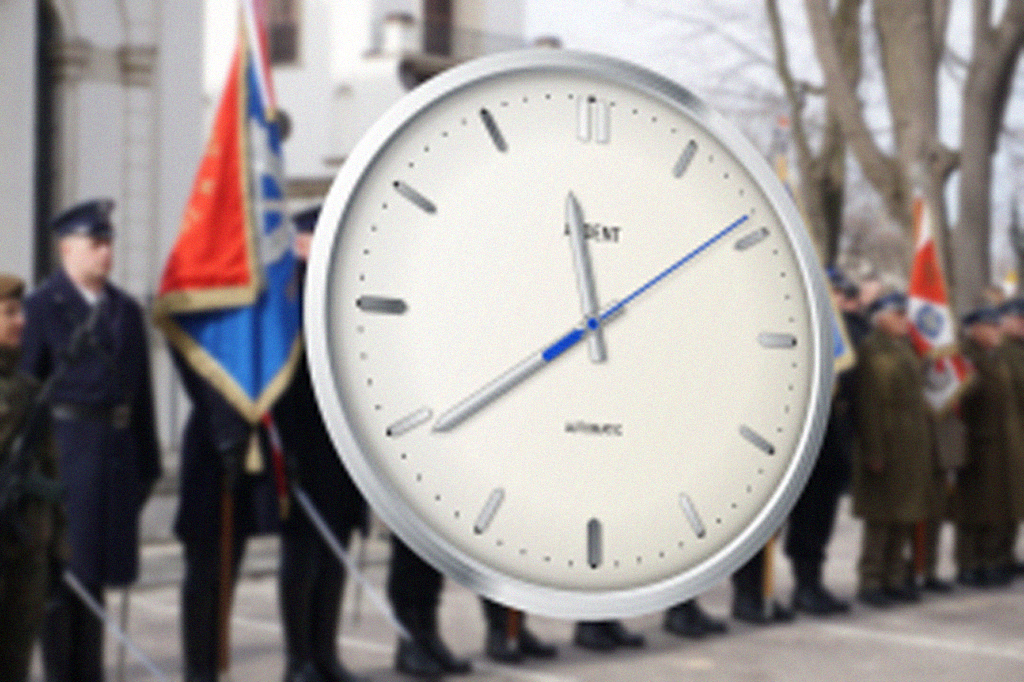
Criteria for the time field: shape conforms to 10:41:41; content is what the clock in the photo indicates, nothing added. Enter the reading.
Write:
11:39:09
